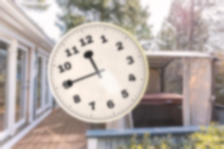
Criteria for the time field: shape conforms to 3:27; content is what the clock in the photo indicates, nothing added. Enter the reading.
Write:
11:45
